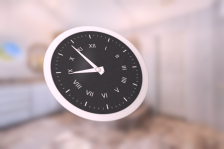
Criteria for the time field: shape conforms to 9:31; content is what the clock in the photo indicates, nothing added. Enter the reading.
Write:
8:54
